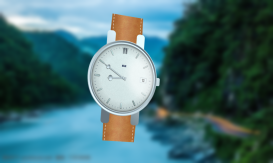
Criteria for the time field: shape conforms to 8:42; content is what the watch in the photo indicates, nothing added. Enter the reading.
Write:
8:50
